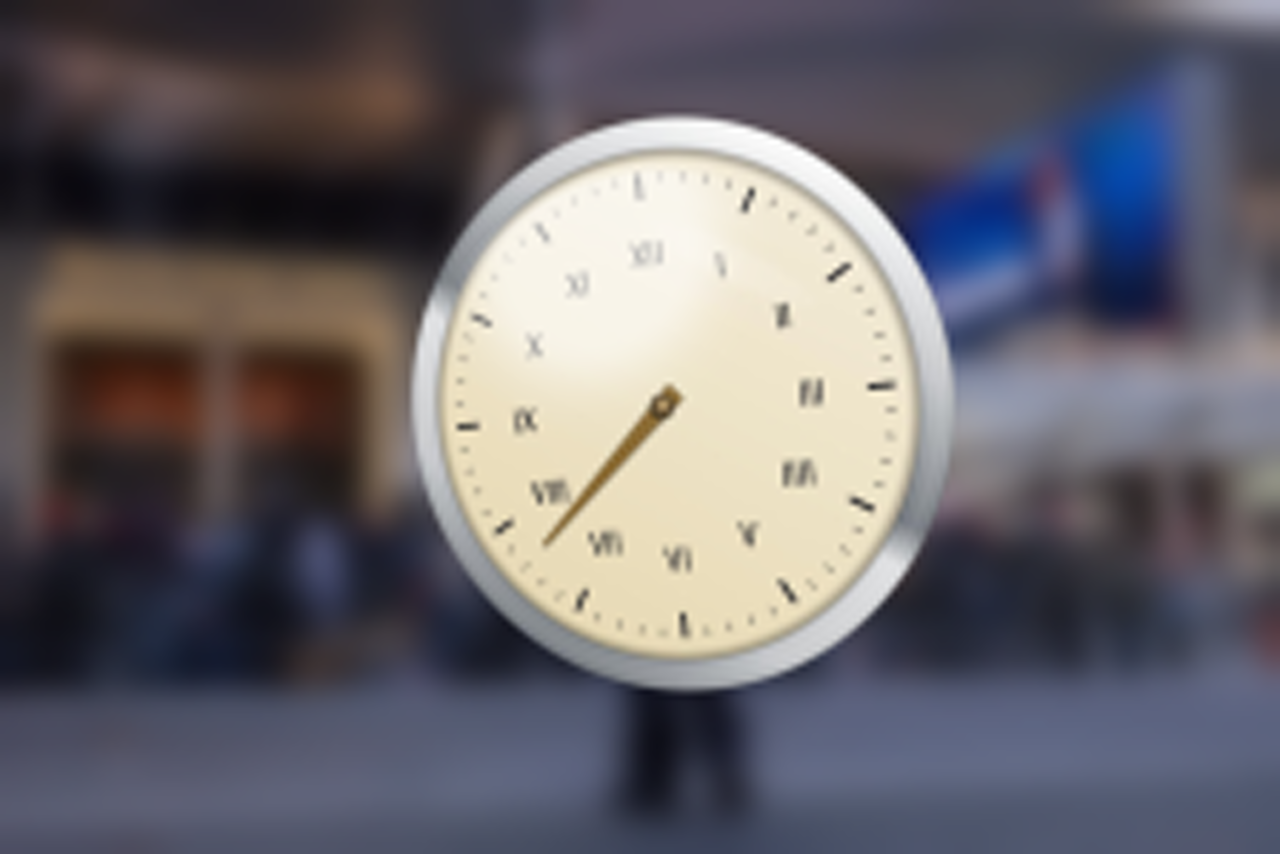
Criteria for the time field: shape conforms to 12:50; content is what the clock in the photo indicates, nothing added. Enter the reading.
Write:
7:38
